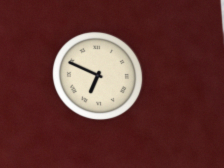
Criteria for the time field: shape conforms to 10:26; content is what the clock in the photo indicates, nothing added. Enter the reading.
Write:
6:49
